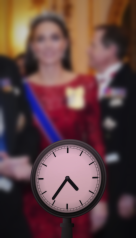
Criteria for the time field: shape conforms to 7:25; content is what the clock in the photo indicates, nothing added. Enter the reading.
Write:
4:36
